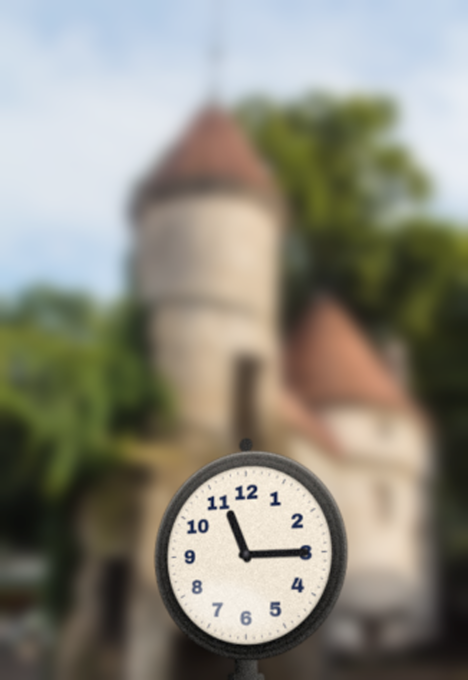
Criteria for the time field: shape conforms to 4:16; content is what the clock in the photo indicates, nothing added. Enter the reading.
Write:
11:15
